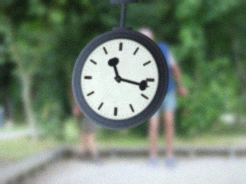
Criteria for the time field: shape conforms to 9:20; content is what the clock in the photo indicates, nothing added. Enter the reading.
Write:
11:17
